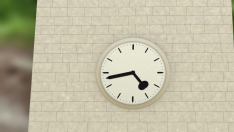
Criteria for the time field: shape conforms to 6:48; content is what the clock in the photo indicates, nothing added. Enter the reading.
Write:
4:43
